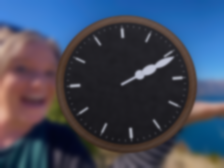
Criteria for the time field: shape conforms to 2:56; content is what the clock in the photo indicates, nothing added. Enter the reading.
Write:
2:11
